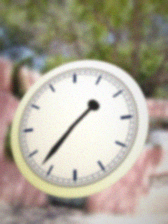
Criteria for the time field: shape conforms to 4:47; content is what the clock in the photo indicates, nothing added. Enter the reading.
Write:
1:37
